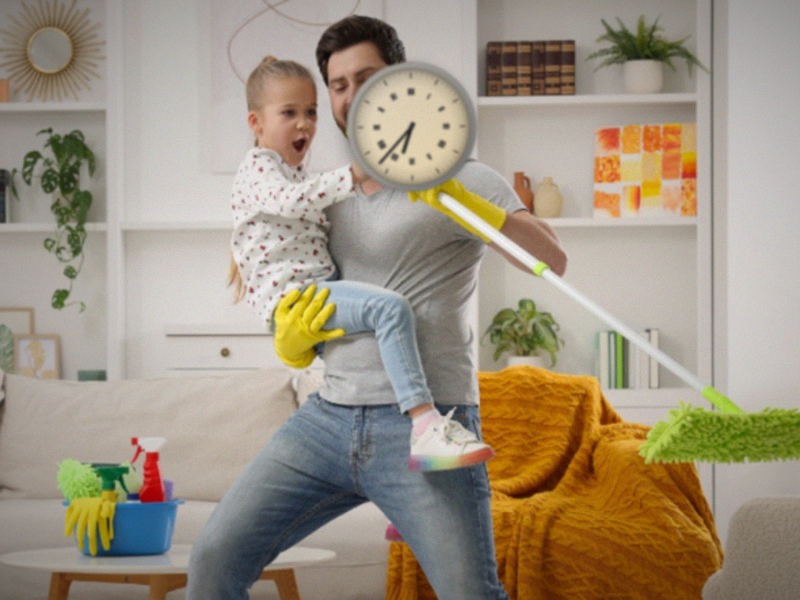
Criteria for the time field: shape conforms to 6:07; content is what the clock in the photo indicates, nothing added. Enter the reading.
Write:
6:37
